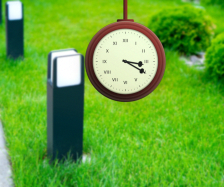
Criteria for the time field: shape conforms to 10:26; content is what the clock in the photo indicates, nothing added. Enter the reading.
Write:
3:20
